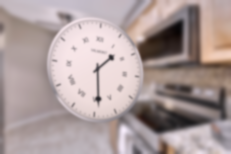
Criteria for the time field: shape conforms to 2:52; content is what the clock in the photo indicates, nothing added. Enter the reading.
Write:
1:29
